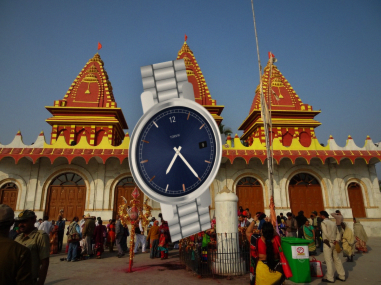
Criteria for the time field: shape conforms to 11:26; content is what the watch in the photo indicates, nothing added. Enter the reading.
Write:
7:25
